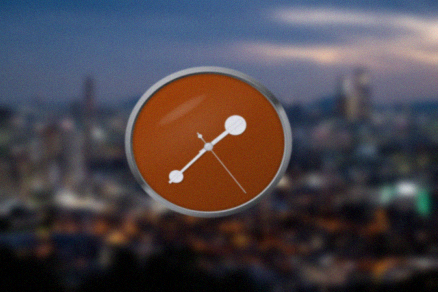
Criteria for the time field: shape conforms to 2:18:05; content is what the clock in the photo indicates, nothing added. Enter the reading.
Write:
1:37:24
